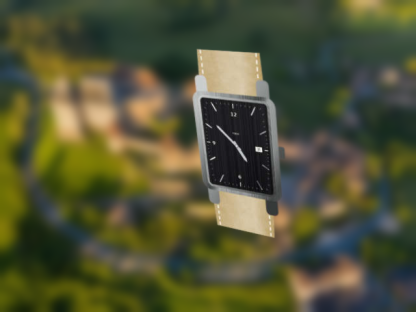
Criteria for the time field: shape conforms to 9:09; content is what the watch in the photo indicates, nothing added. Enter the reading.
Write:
4:52
